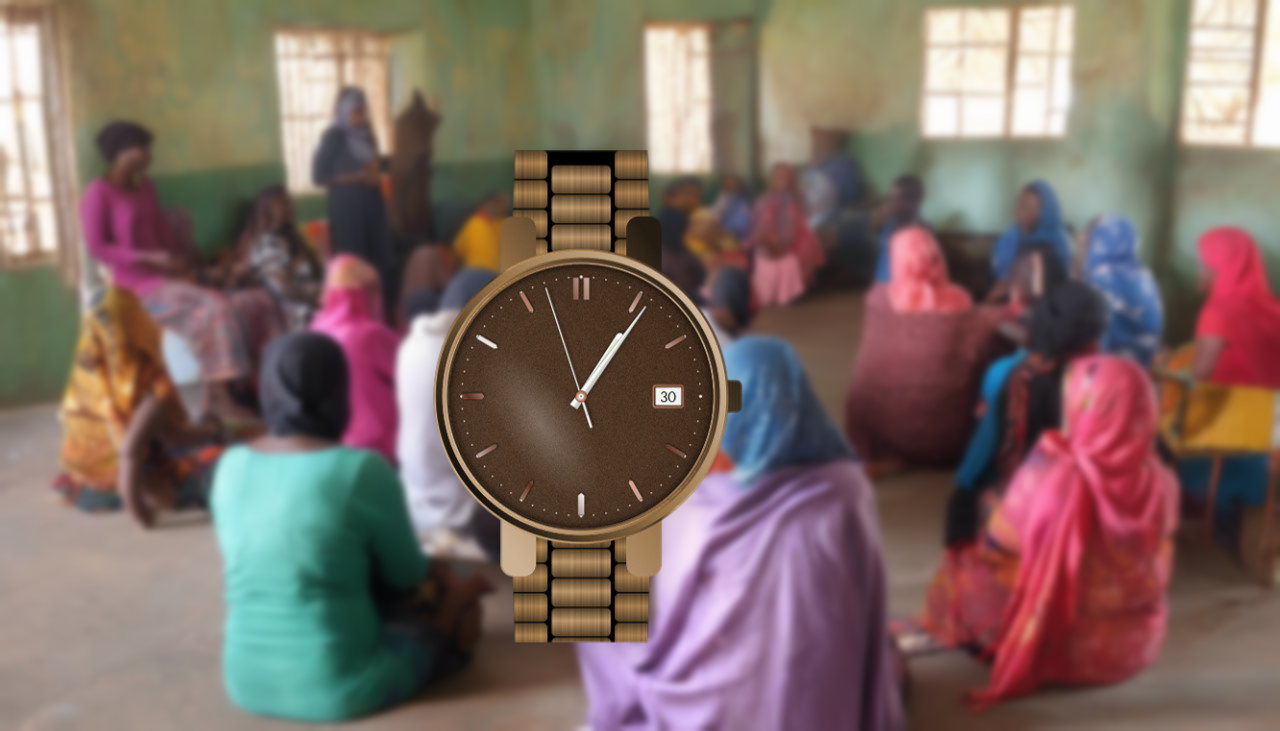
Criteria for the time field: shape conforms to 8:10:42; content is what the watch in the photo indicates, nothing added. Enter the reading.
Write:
1:05:57
